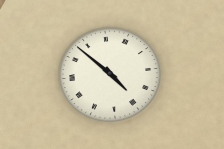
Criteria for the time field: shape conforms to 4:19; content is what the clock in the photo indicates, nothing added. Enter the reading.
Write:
3:48
